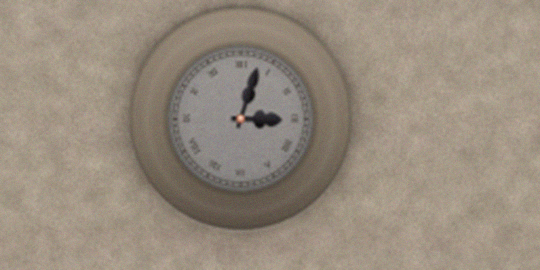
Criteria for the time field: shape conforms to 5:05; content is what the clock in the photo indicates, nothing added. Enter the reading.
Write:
3:03
